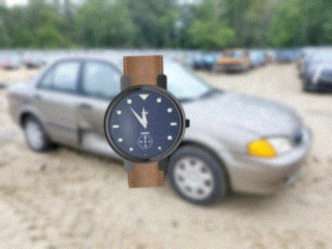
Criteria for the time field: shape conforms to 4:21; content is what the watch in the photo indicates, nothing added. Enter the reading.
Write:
11:54
